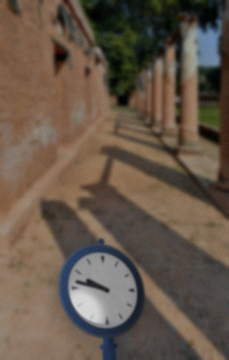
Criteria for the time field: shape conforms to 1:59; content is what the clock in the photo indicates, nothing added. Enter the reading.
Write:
9:47
